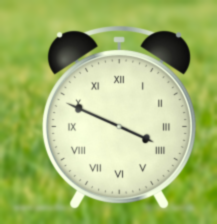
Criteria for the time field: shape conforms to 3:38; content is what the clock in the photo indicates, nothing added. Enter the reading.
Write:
3:49
